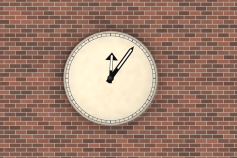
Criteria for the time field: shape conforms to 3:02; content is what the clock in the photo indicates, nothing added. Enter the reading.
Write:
12:06
